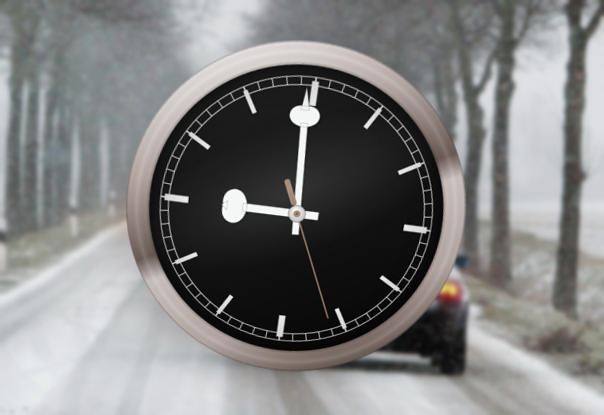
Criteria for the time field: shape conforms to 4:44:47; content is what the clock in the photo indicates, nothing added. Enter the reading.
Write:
8:59:26
